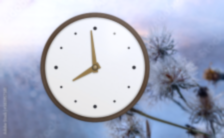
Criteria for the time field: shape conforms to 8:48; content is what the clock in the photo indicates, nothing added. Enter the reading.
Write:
7:59
